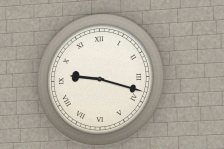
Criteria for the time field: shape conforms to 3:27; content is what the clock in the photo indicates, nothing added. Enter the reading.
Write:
9:18
